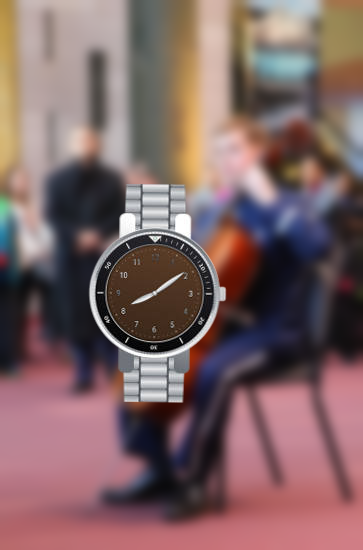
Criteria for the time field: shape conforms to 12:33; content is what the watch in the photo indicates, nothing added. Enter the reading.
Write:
8:09
